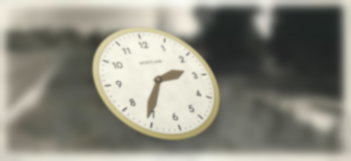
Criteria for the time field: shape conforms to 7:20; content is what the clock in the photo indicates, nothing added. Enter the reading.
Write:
2:36
